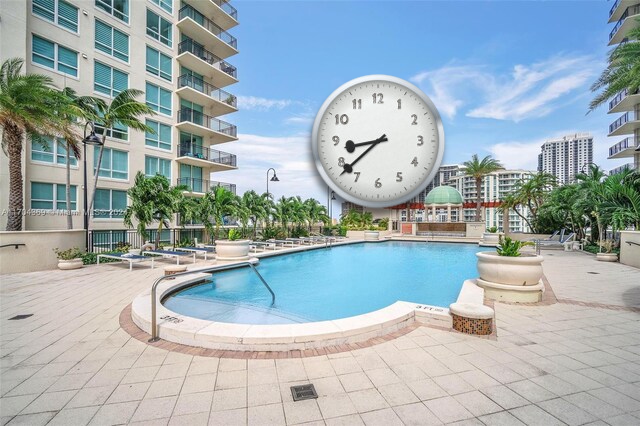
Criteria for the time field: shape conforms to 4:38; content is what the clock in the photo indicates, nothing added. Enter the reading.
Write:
8:38
